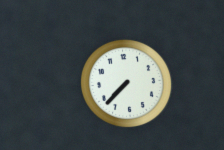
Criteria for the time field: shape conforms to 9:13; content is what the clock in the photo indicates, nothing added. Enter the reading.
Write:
7:38
